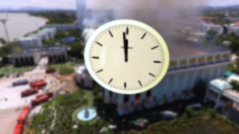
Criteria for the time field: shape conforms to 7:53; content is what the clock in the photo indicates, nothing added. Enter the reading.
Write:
11:59
